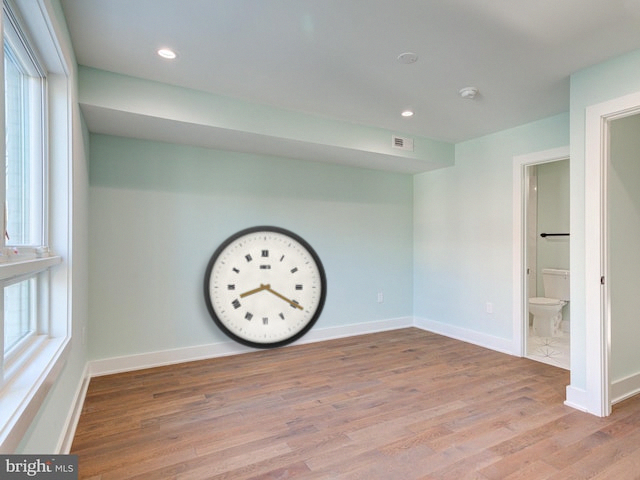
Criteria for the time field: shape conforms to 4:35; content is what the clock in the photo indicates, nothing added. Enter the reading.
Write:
8:20
